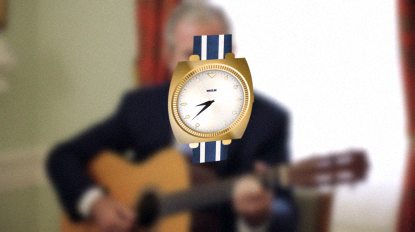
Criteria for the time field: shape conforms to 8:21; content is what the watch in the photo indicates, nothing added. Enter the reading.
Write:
8:38
